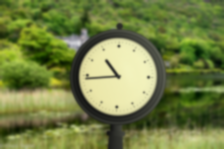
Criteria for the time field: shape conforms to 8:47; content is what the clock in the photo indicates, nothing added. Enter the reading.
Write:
10:44
